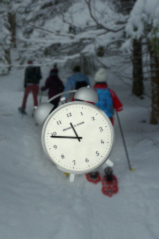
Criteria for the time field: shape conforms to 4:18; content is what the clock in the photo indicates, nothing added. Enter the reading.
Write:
11:49
